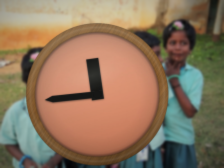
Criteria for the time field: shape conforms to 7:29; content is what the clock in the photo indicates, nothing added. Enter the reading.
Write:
11:44
